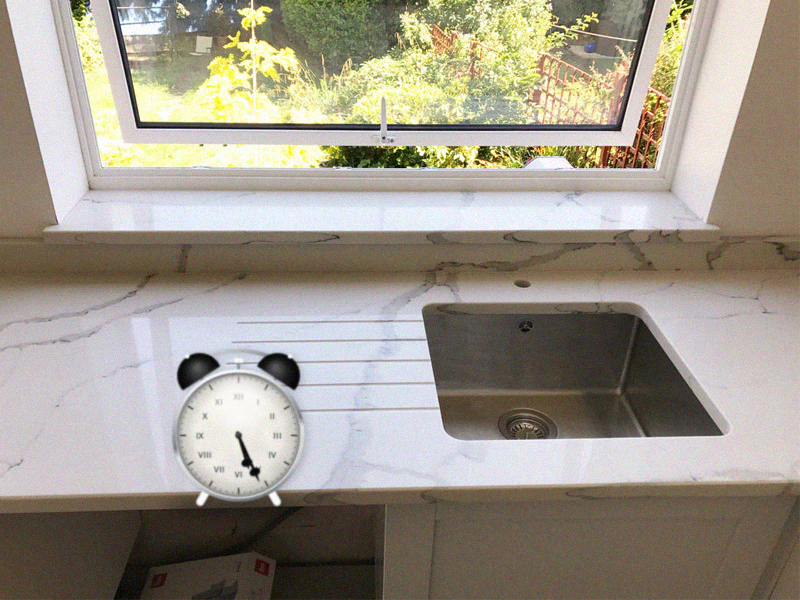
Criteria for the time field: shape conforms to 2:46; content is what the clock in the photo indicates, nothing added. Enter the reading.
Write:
5:26
